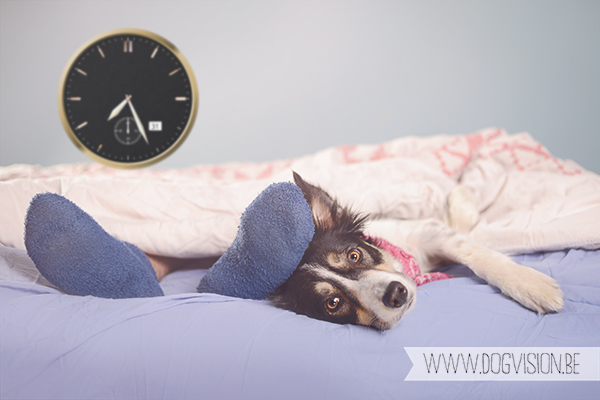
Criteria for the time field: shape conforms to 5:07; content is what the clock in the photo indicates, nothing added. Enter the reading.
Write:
7:26
